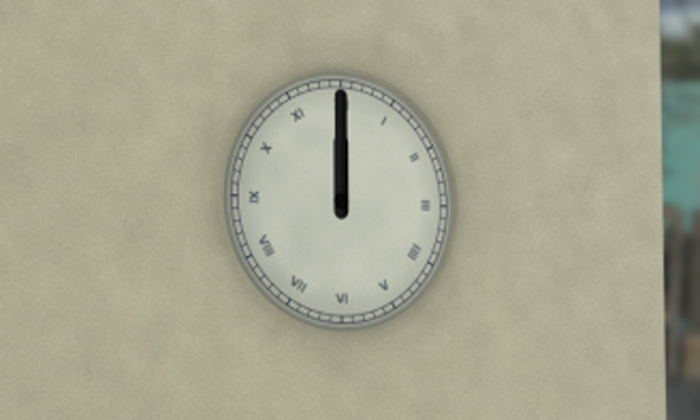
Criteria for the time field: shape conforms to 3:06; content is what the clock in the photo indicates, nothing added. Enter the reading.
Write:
12:00
